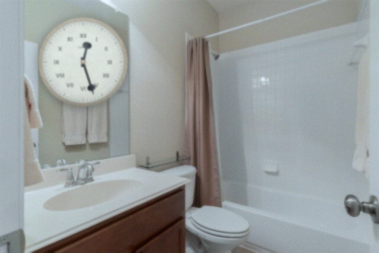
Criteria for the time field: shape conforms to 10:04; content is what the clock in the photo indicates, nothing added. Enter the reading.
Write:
12:27
